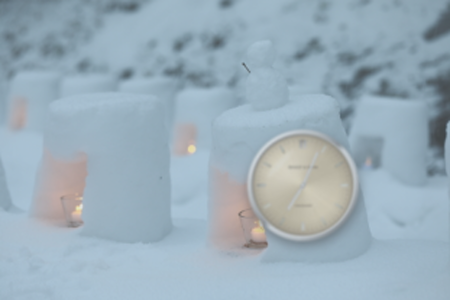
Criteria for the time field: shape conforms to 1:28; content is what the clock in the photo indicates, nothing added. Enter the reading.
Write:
7:04
